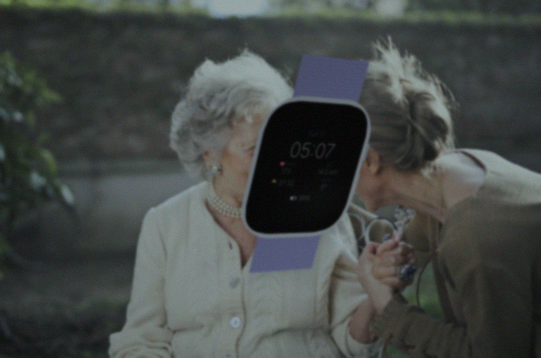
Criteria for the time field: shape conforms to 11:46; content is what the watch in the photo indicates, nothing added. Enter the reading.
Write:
5:07
